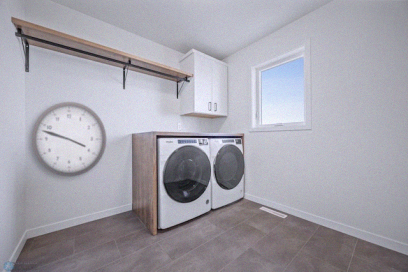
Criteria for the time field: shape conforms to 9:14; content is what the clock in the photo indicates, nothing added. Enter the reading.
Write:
3:48
